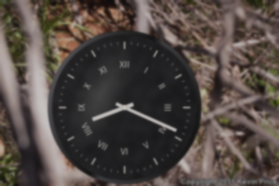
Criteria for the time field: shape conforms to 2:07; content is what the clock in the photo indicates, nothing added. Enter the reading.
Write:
8:19
